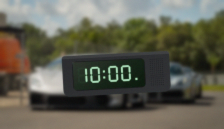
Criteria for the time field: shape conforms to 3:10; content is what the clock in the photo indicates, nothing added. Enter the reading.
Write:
10:00
